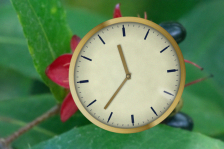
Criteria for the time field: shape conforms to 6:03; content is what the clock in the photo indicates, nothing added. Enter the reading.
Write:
11:37
